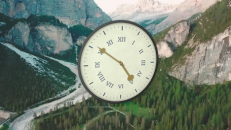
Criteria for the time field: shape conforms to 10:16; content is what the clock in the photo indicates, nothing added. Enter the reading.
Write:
4:51
